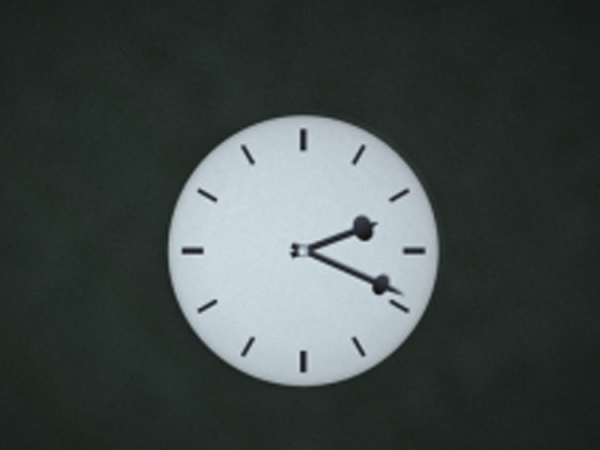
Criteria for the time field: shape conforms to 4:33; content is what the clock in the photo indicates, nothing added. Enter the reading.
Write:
2:19
